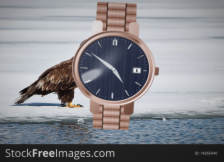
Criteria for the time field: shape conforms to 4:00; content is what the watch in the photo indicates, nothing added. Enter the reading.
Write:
4:51
